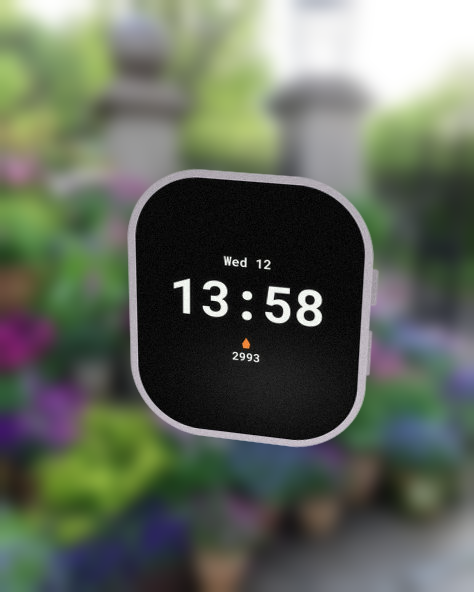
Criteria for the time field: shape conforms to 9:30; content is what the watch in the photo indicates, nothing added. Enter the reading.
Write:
13:58
